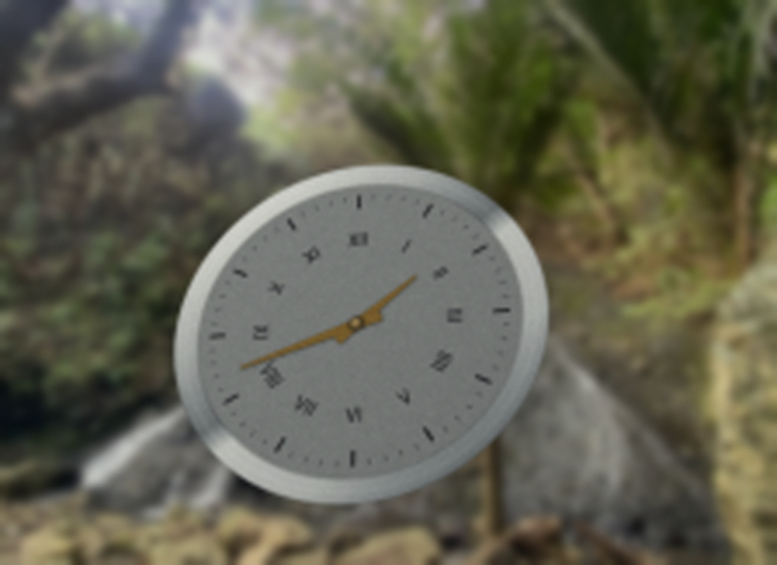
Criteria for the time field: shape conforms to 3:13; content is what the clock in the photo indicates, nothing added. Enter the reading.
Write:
1:42
